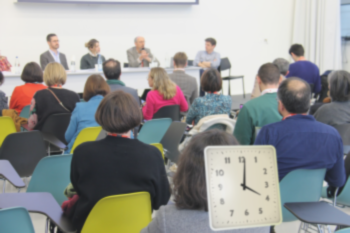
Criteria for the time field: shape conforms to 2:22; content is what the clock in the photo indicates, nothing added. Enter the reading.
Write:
4:01
